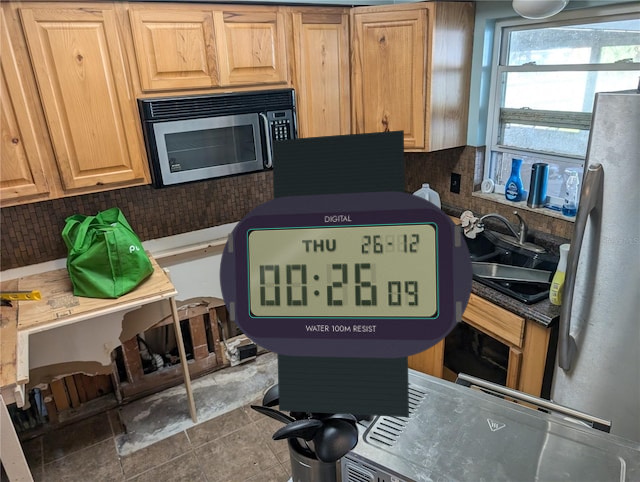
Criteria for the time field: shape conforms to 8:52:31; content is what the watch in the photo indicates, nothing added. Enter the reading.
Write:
0:26:09
